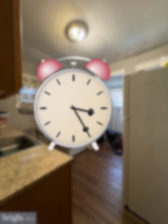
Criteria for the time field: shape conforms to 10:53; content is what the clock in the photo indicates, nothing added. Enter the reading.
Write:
3:25
